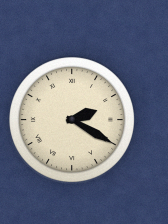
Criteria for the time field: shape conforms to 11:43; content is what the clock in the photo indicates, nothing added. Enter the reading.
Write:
2:20
